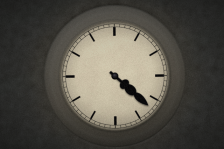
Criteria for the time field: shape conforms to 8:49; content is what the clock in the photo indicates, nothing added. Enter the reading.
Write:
4:22
